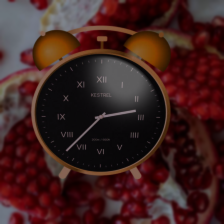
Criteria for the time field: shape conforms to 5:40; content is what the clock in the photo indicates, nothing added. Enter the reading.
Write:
2:37
